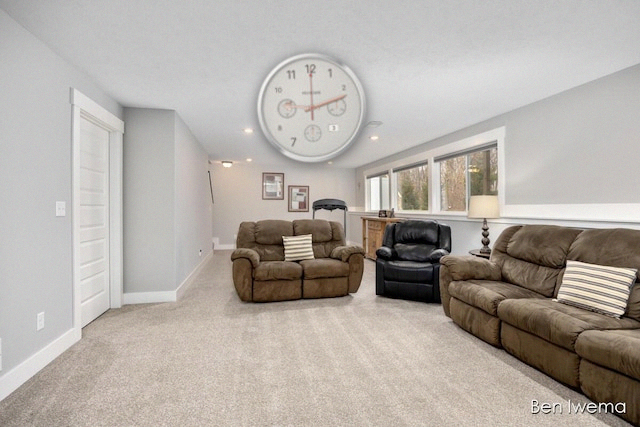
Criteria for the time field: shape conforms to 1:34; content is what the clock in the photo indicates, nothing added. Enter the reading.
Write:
9:12
